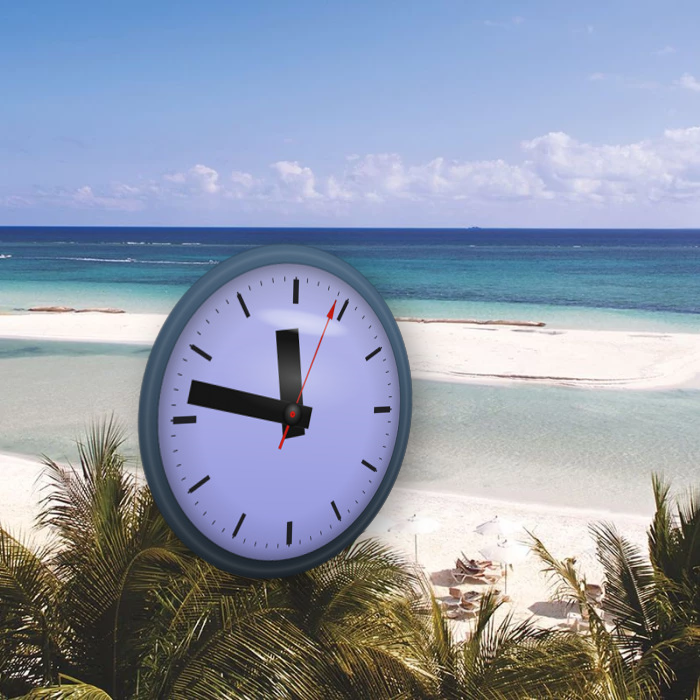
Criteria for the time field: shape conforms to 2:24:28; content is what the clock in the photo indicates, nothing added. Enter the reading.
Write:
11:47:04
